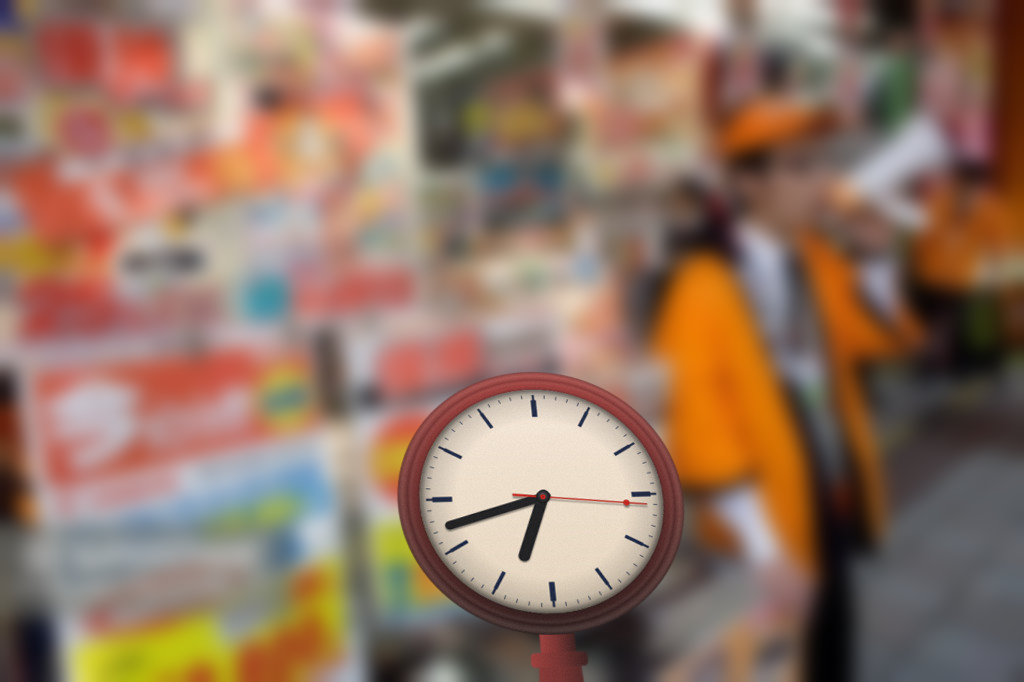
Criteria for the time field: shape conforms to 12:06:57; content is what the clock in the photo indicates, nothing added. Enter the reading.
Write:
6:42:16
